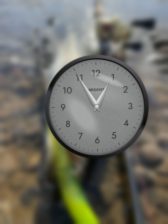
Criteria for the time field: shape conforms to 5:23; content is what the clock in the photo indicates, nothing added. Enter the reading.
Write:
12:55
